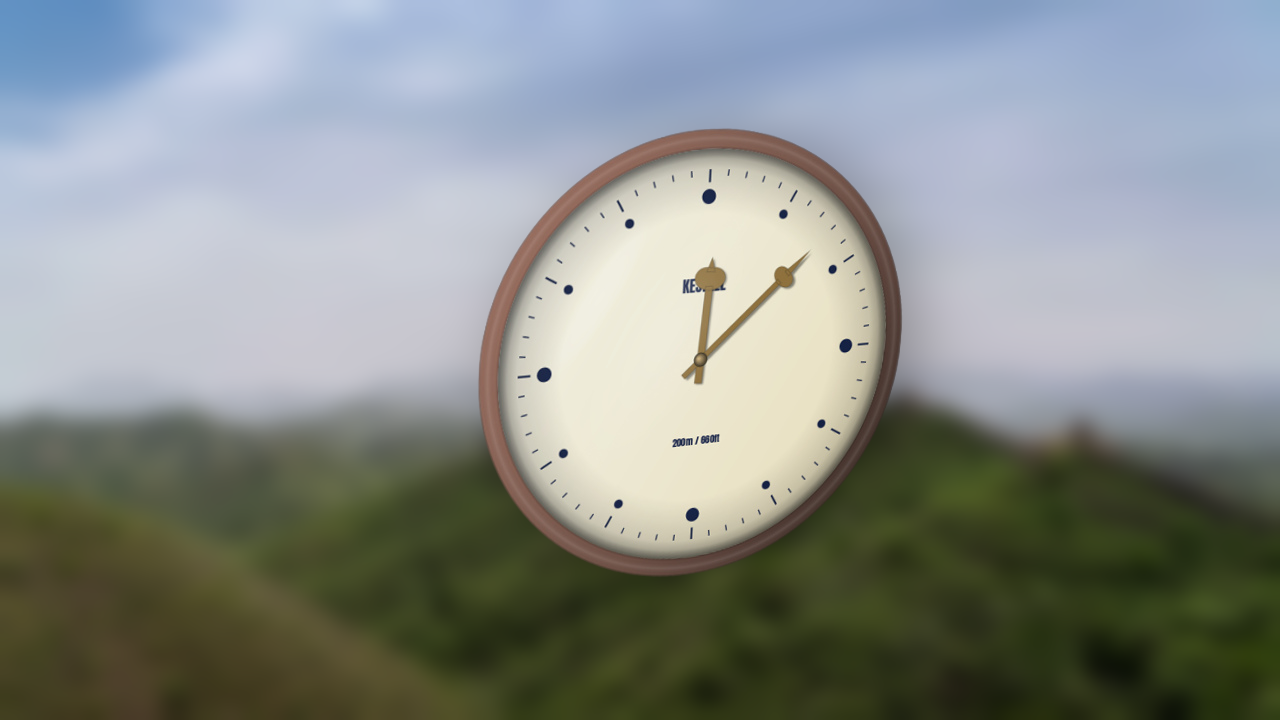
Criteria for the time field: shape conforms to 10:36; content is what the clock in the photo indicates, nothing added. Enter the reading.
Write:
12:08
